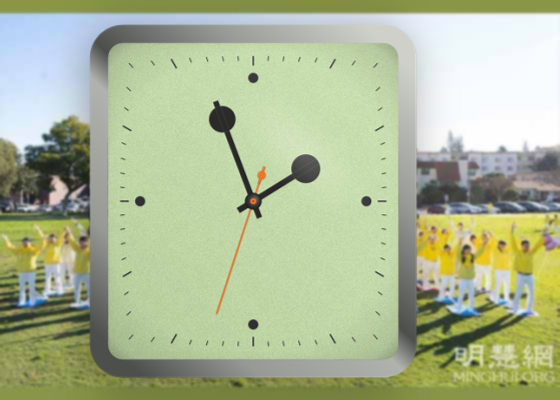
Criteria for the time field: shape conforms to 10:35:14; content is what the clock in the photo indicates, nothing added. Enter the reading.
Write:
1:56:33
